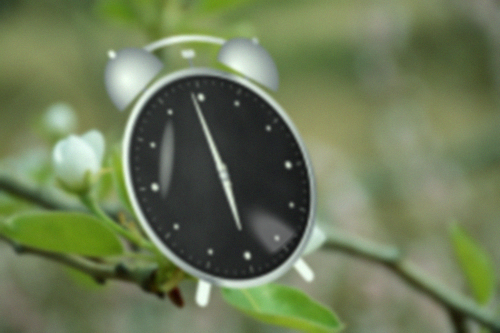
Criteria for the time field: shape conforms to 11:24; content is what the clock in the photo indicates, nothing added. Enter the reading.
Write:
5:59
